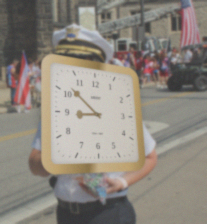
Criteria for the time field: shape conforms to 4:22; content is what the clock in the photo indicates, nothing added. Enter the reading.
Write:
8:52
